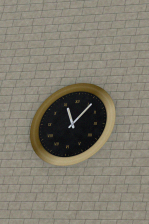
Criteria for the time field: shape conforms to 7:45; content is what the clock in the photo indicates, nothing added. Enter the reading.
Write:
11:06
